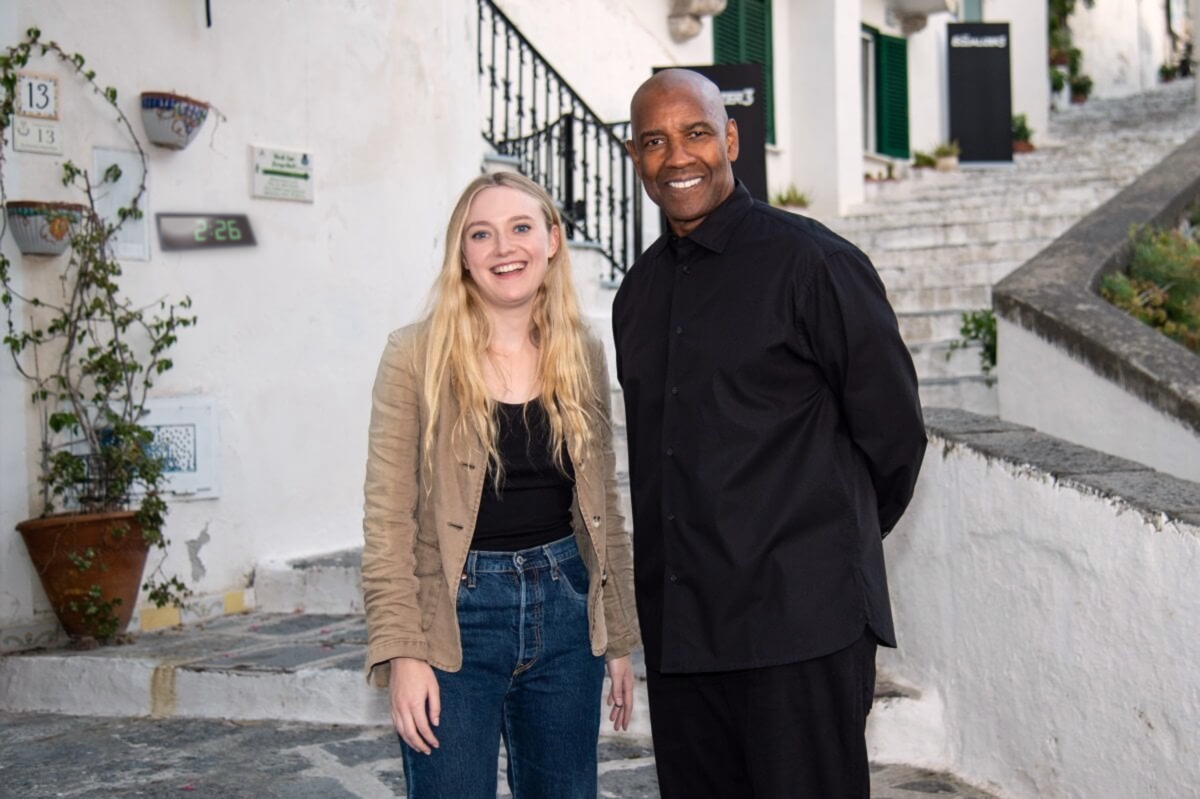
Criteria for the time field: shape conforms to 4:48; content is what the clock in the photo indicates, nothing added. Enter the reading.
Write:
2:26
